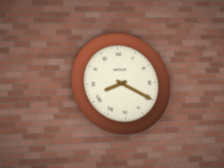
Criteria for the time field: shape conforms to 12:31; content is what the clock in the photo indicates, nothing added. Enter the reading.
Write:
8:20
